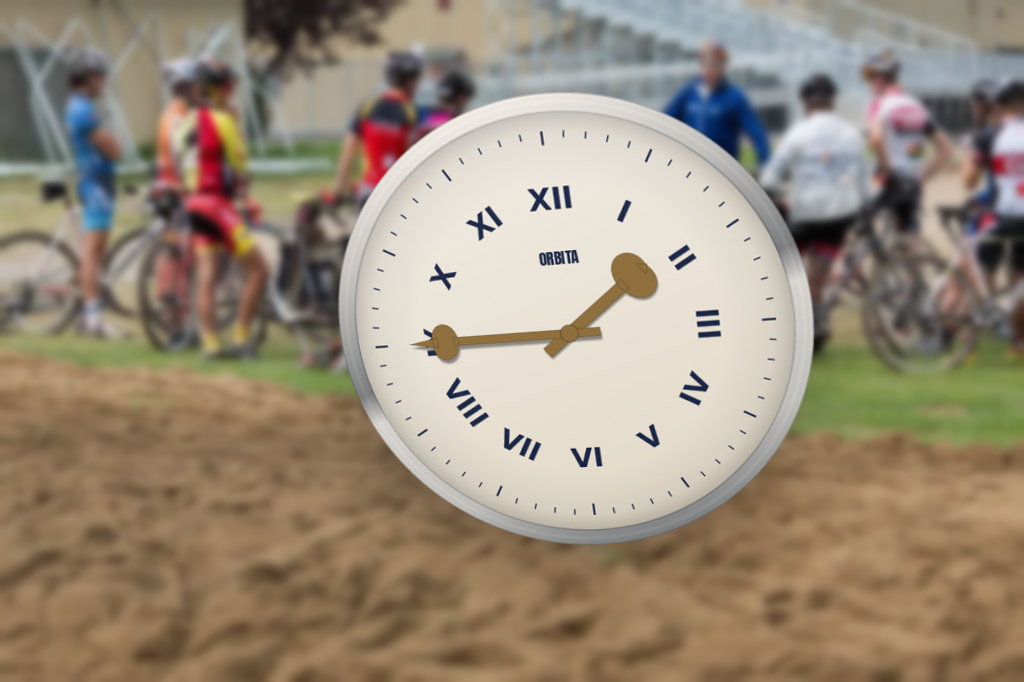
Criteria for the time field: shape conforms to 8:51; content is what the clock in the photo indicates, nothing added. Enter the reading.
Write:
1:45
